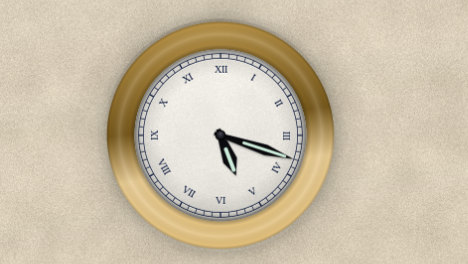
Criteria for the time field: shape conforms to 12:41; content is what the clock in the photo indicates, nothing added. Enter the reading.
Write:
5:18
